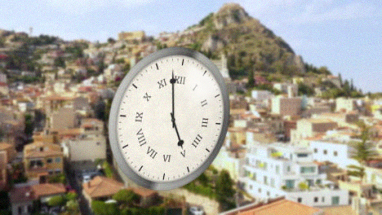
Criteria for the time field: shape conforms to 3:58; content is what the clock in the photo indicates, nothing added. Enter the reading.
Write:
4:58
